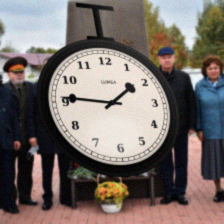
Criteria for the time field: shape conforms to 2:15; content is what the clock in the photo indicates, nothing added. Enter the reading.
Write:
1:46
